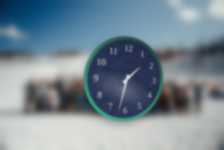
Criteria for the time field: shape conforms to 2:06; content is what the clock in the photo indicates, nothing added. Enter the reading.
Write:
1:32
